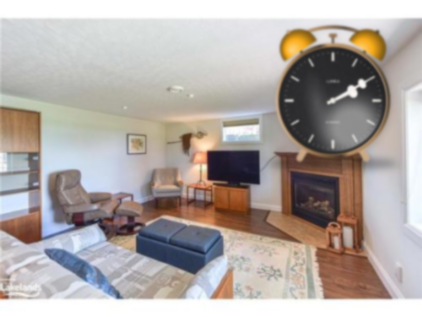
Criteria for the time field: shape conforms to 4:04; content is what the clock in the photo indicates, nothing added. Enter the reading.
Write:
2:10
